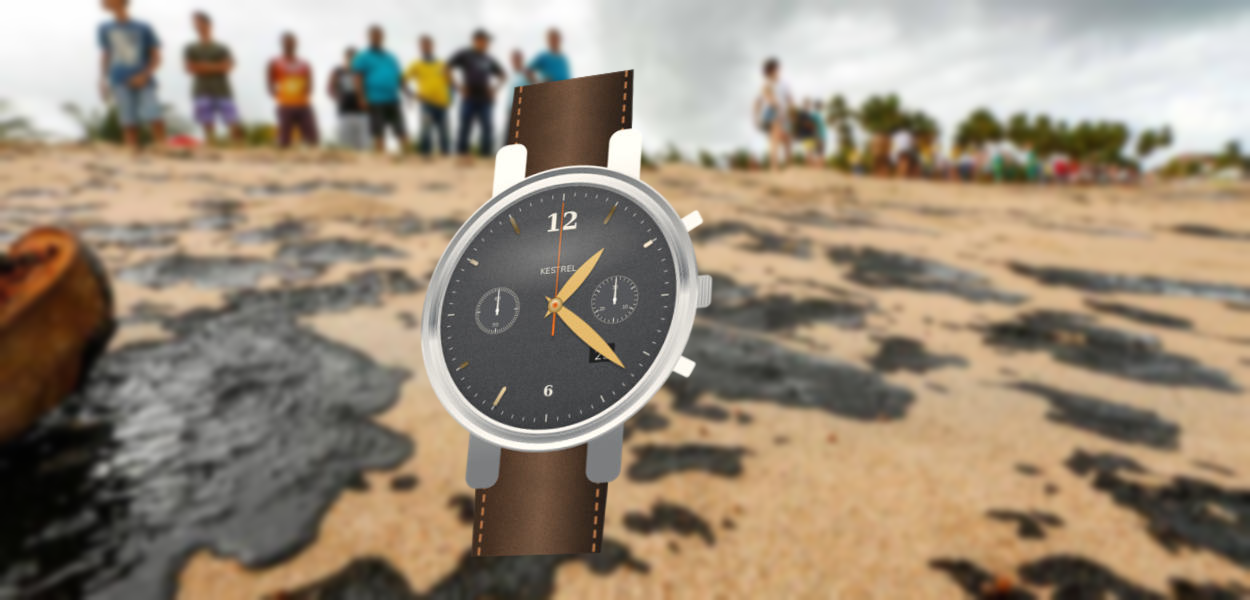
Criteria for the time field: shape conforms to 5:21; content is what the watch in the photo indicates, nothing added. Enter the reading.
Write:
1:22
